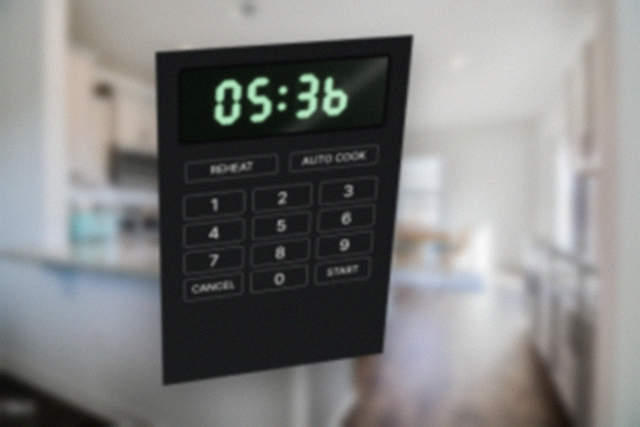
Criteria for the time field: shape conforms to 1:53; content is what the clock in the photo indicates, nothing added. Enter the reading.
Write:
5:36
